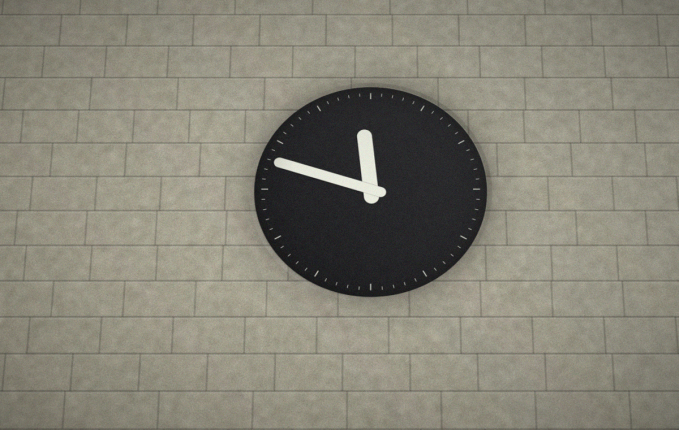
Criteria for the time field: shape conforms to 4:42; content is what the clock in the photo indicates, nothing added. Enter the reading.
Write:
11:48
